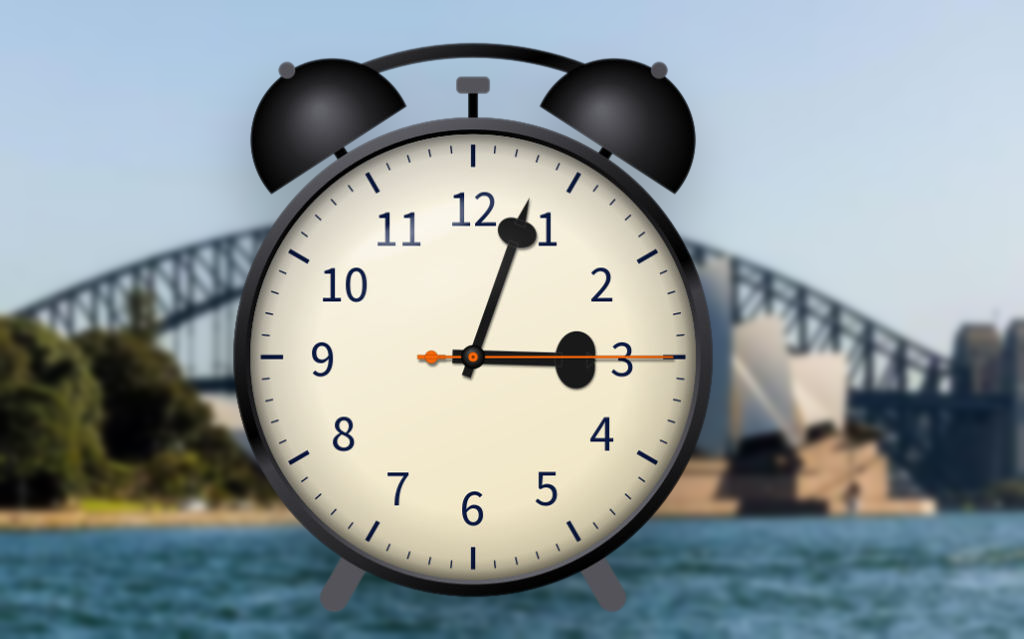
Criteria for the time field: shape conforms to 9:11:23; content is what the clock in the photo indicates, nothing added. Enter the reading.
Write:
3:03:15
